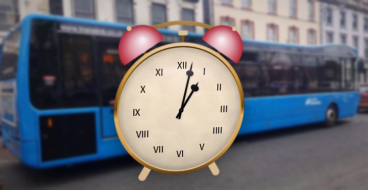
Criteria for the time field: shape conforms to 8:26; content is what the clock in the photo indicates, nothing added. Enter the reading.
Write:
1:02
